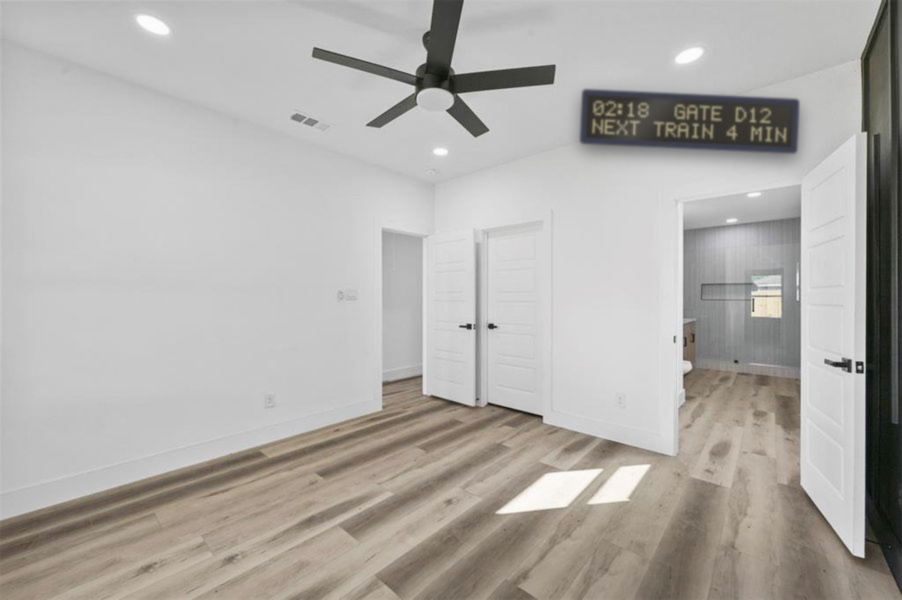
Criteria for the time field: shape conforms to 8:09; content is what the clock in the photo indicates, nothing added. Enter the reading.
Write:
2:18
